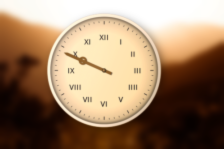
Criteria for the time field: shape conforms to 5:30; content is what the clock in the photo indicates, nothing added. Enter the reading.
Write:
9:49
